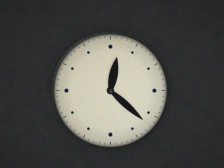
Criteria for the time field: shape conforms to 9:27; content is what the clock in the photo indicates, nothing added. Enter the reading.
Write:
12:22
